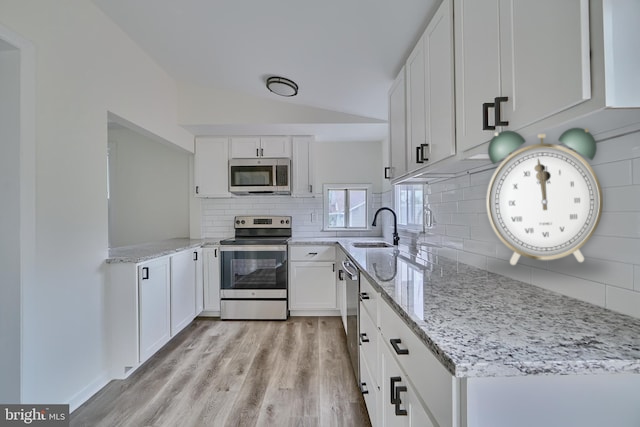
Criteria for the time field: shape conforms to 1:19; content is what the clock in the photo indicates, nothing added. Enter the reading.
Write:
11:59
